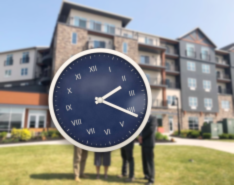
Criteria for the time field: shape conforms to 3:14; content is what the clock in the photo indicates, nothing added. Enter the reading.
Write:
2:21
